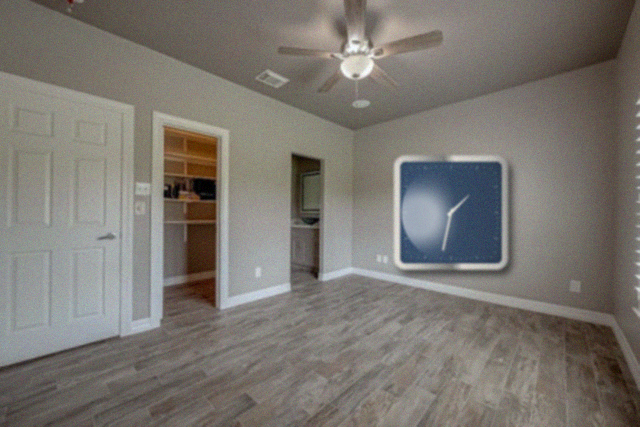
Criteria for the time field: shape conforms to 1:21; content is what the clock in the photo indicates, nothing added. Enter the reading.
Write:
1:32
